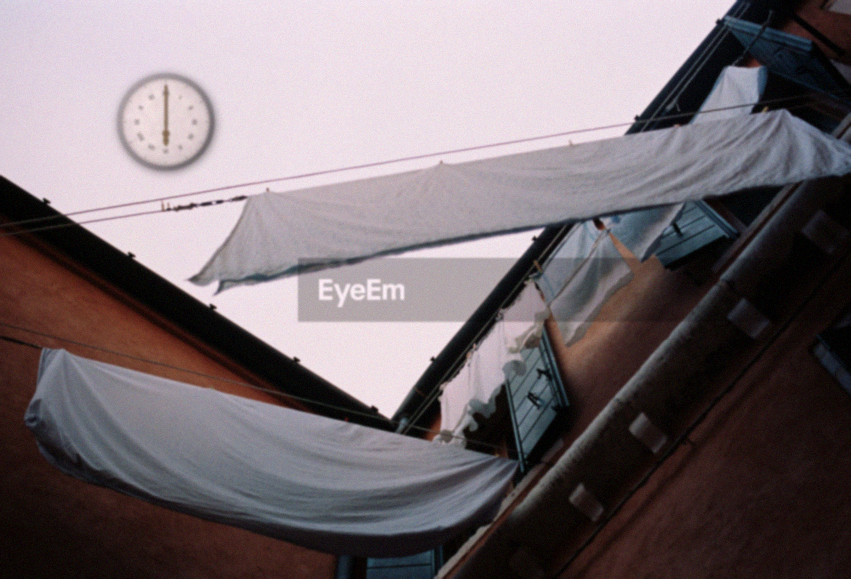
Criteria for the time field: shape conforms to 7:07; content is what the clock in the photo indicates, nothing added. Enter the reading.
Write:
6:00
